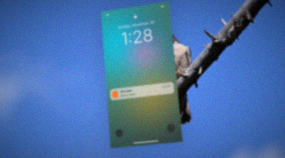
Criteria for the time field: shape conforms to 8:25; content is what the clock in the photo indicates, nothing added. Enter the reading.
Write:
1:28
